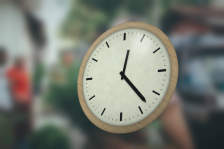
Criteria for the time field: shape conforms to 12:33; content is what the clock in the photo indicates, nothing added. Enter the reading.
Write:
12:23
